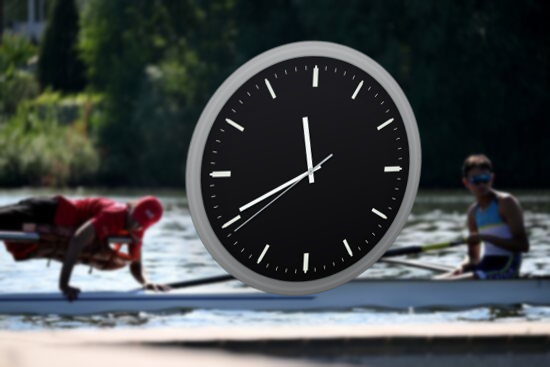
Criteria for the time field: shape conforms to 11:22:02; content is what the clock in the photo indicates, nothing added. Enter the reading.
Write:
11:40:39
